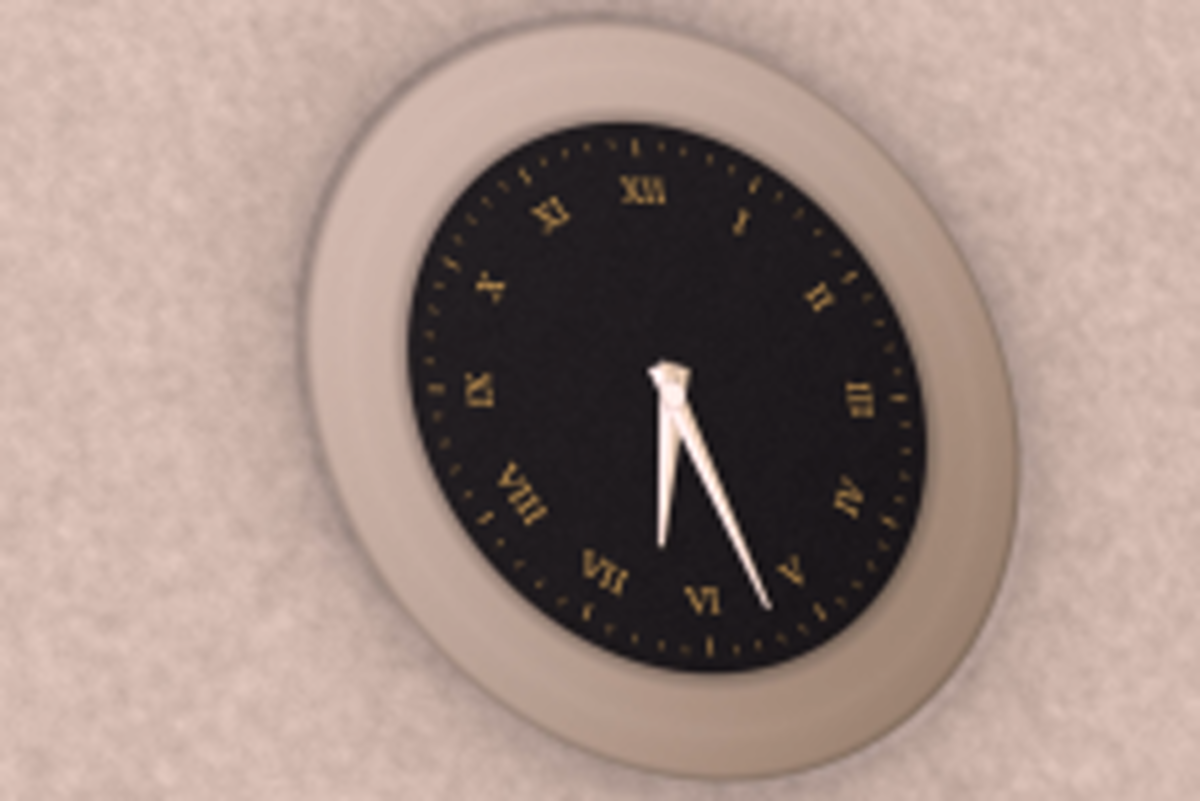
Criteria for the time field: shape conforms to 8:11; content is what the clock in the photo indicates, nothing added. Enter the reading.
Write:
6:27
